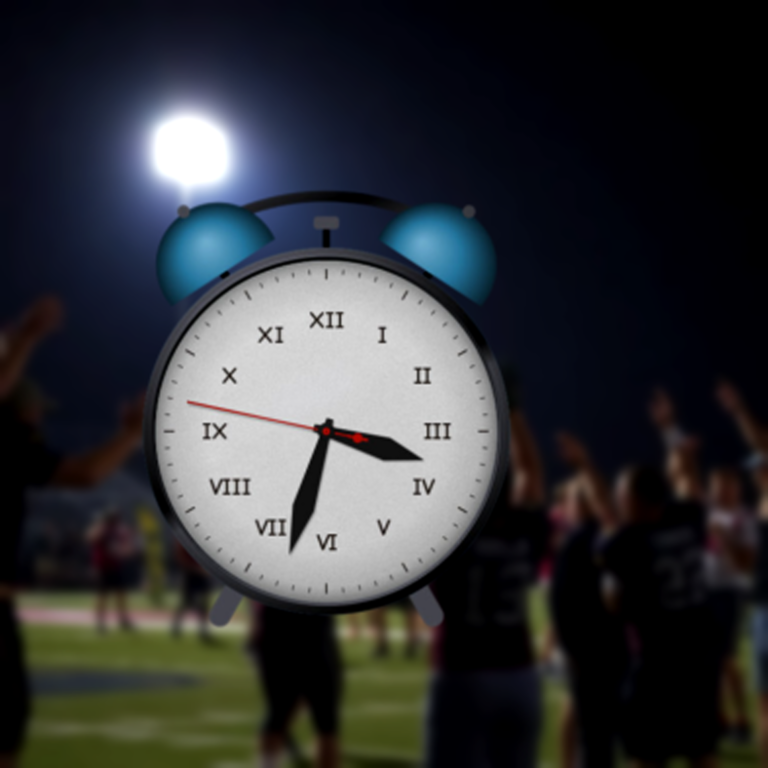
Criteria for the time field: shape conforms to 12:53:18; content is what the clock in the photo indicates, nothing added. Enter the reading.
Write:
3:32:47
